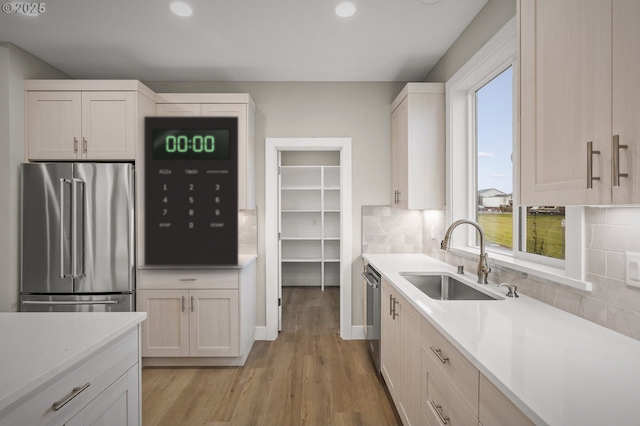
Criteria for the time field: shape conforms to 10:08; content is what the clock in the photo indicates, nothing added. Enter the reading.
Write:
0:00
